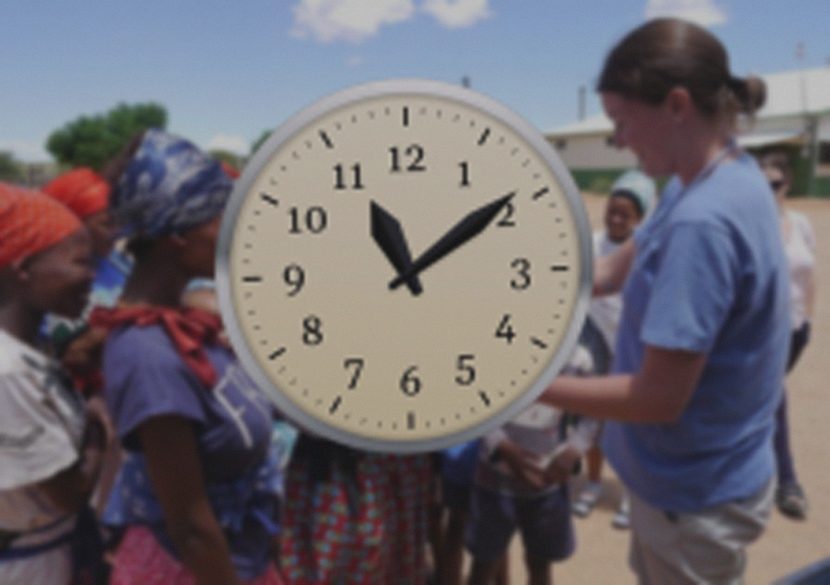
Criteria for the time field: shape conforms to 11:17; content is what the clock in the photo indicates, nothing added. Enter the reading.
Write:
11:09
